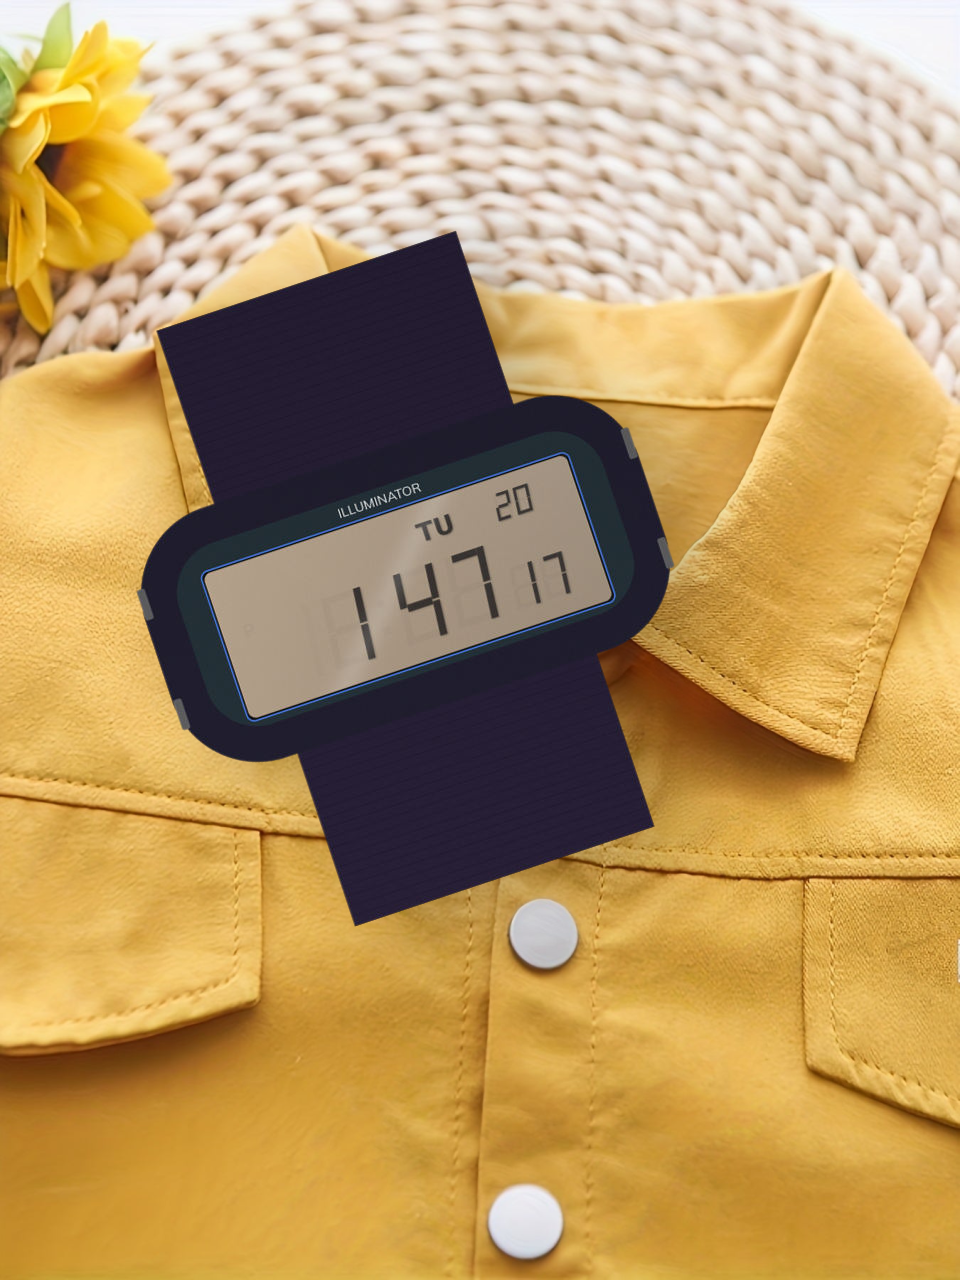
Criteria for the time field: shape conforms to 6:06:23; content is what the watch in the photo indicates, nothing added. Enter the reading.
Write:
1:47:17
